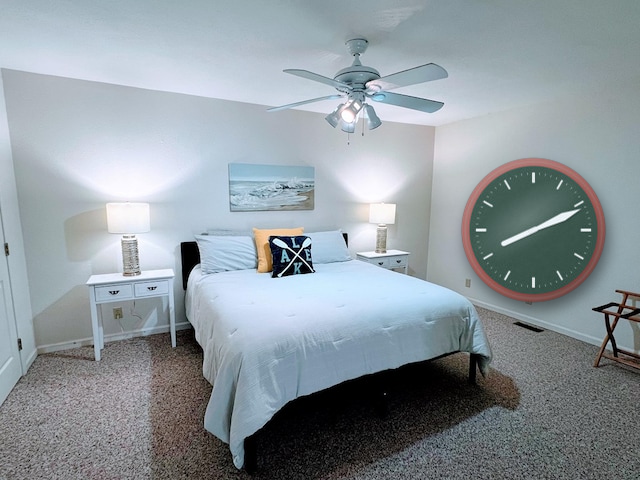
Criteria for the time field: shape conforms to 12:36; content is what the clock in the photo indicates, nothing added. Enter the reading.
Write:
8:11
